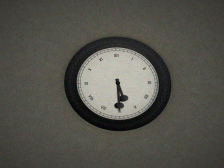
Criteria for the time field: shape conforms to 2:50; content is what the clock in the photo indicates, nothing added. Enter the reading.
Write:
5:30
